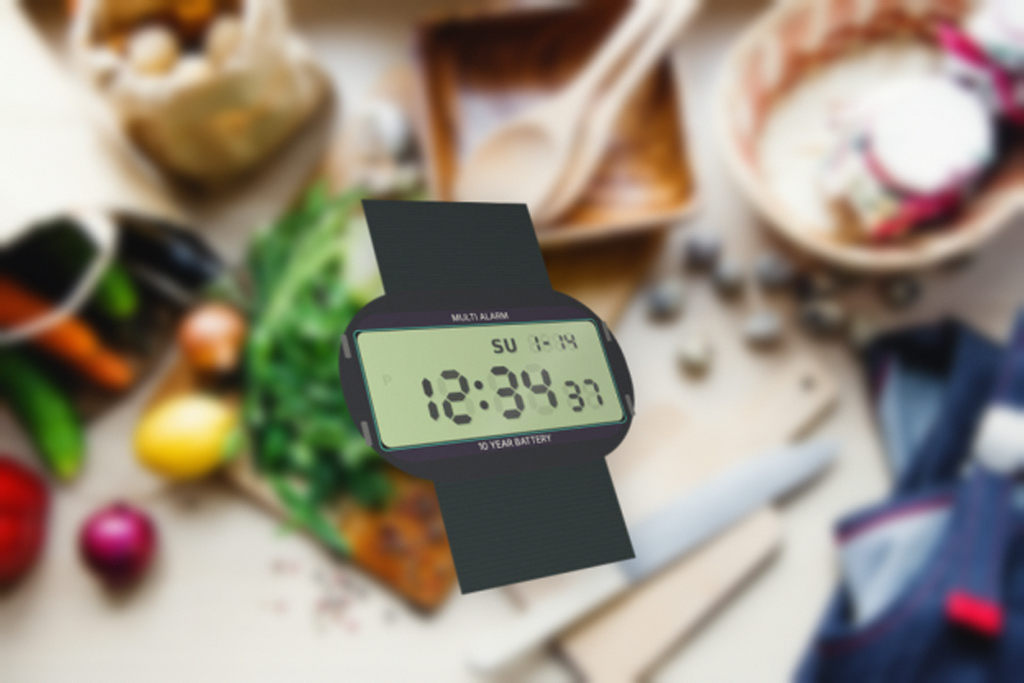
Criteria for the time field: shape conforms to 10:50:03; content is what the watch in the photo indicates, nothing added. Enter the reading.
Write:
12:34:37
